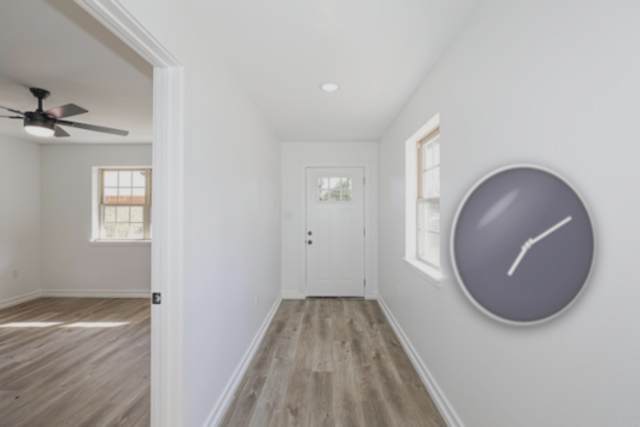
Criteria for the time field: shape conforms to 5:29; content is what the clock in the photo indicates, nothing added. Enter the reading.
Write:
7:10
